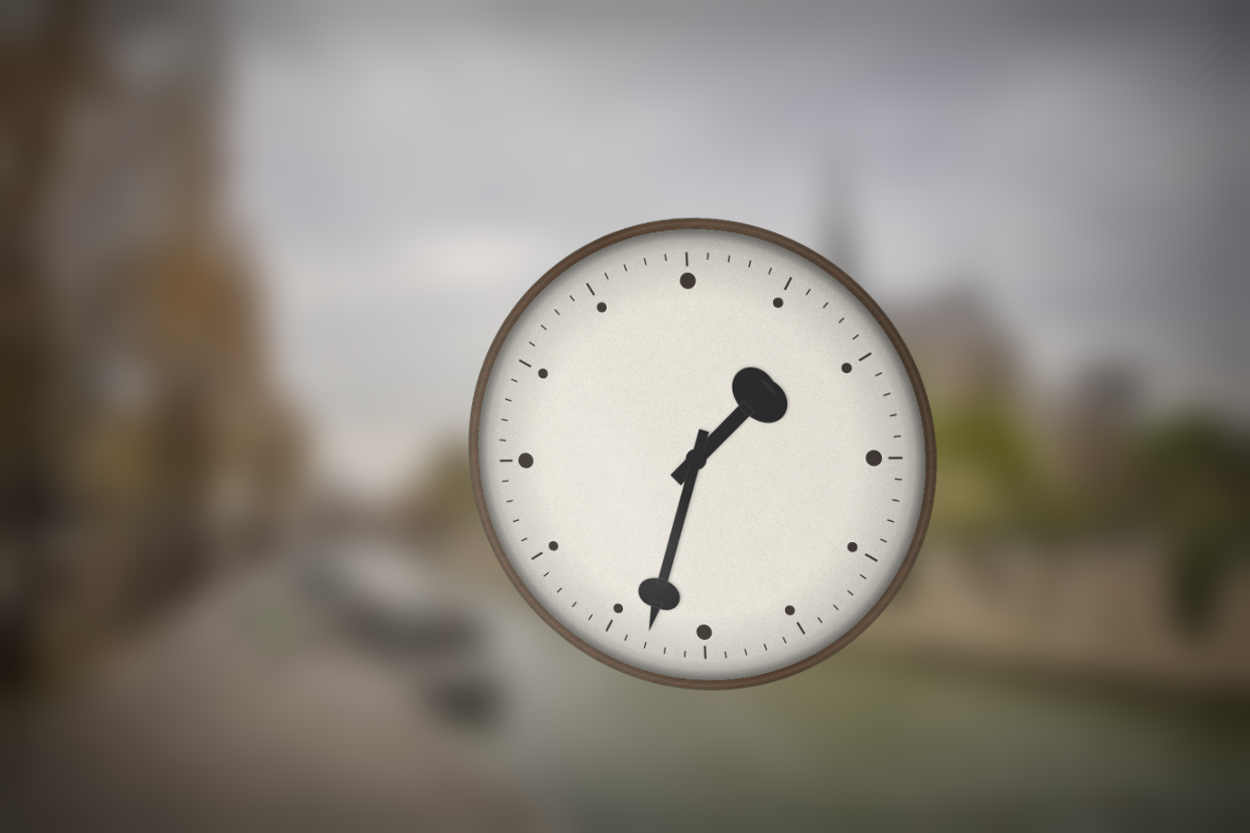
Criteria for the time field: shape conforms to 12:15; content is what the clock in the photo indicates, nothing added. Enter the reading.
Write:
1:33
